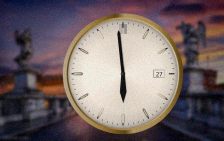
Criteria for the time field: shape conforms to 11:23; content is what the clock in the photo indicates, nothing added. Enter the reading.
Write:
5:59
